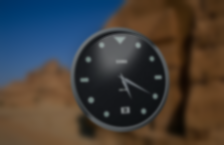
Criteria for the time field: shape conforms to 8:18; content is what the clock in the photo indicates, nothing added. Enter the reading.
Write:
5:20
